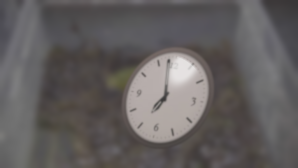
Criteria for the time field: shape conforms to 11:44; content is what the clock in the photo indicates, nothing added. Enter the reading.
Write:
6:58
